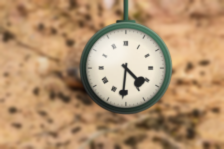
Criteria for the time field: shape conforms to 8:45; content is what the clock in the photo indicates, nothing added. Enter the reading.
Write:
4:31
